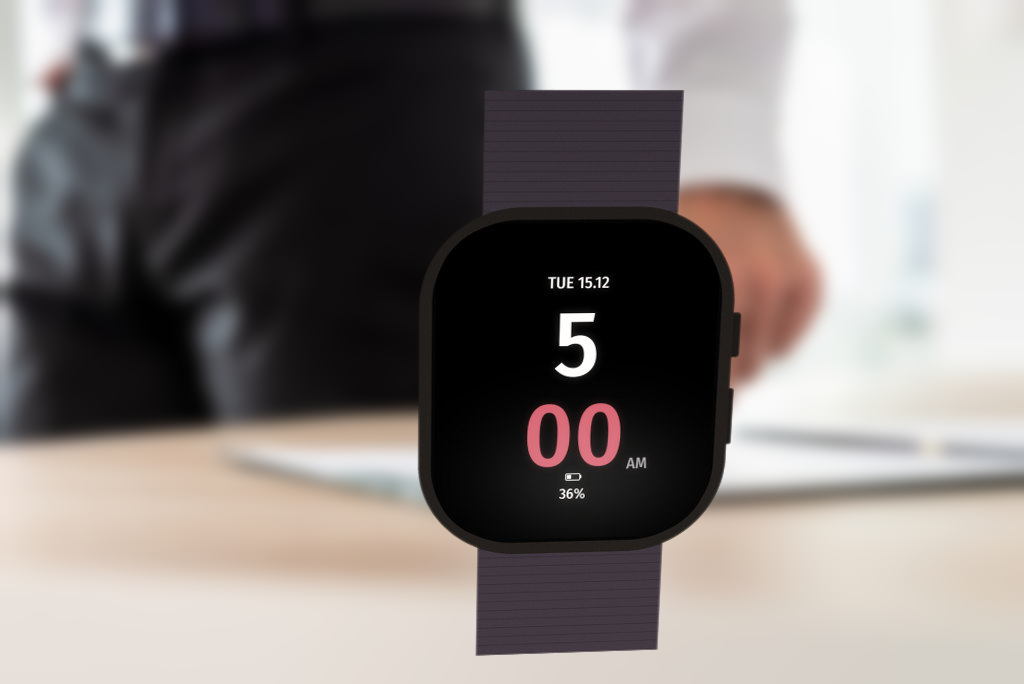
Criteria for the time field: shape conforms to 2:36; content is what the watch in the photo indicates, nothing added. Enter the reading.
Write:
5:00
